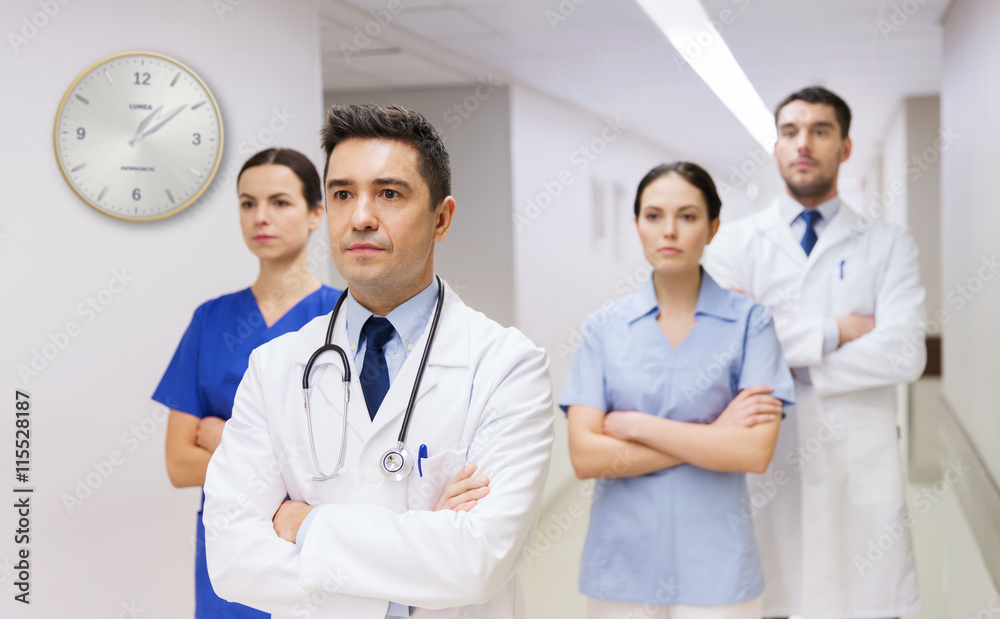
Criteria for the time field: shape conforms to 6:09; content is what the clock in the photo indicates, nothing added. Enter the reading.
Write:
1:09
